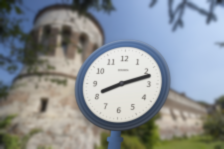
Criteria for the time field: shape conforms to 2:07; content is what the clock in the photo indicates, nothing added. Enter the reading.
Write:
8:12
